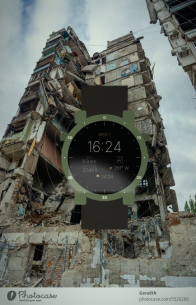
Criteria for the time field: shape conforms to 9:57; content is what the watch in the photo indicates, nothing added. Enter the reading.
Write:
16:24
